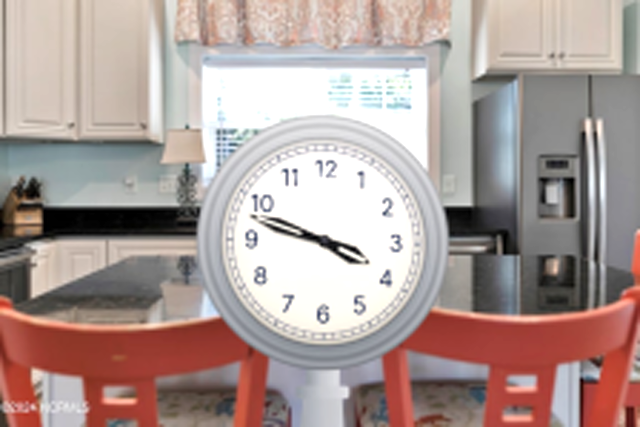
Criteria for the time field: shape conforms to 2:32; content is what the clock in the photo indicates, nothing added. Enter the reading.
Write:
3:48
